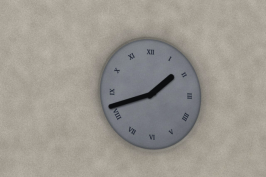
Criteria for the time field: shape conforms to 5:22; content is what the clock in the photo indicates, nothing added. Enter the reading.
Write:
1:42
